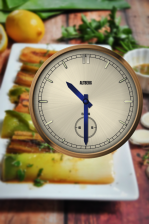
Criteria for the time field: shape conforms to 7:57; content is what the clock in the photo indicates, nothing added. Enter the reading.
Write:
10:30
